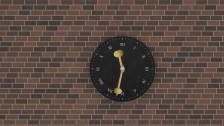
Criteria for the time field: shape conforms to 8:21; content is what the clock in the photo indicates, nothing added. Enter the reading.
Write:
11:32
